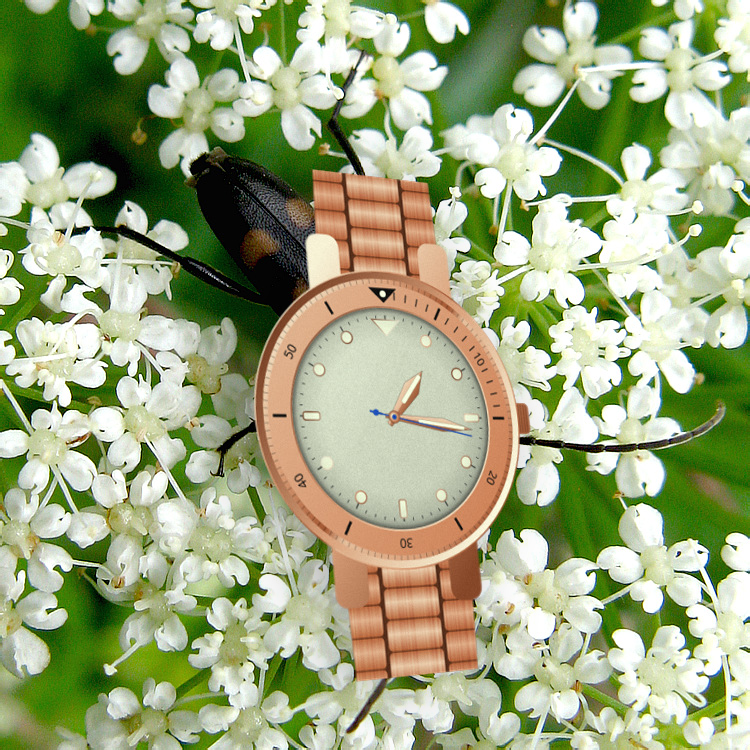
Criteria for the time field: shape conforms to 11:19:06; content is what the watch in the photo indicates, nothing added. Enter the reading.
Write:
1:16:17
